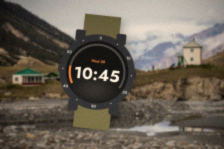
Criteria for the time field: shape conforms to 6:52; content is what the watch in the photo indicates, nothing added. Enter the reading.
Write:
10:45
